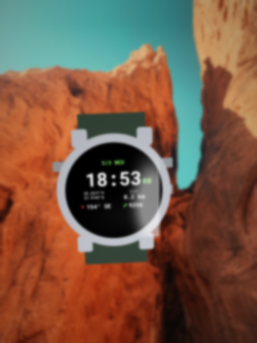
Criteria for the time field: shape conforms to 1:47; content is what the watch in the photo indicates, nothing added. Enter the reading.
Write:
18:53
